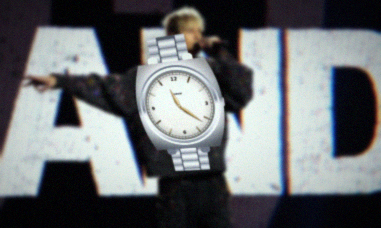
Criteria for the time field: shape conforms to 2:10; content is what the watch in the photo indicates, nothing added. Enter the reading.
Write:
11:22
